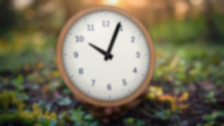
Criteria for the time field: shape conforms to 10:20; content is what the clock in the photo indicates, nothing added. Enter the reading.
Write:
10:04
